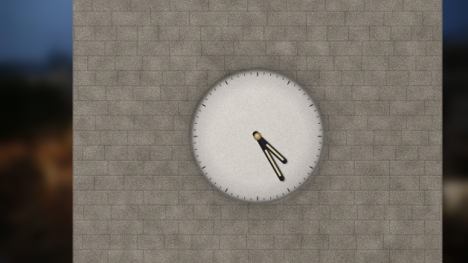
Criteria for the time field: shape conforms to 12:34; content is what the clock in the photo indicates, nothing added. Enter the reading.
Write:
4:25
